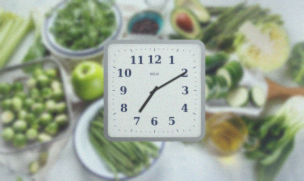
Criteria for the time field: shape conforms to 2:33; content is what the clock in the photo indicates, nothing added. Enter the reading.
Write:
7:10
